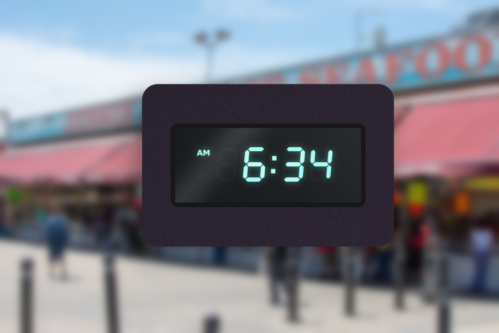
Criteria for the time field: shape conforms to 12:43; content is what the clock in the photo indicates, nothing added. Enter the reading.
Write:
6:34
